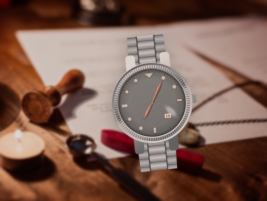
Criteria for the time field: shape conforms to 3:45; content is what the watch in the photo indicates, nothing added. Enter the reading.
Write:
7:05
